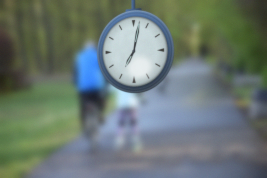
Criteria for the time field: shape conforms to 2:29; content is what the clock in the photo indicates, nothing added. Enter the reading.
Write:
7:02
